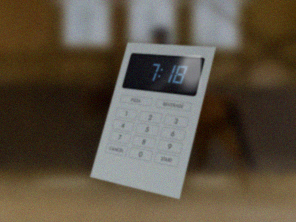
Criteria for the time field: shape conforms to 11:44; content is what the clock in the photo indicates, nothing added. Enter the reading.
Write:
7:18
